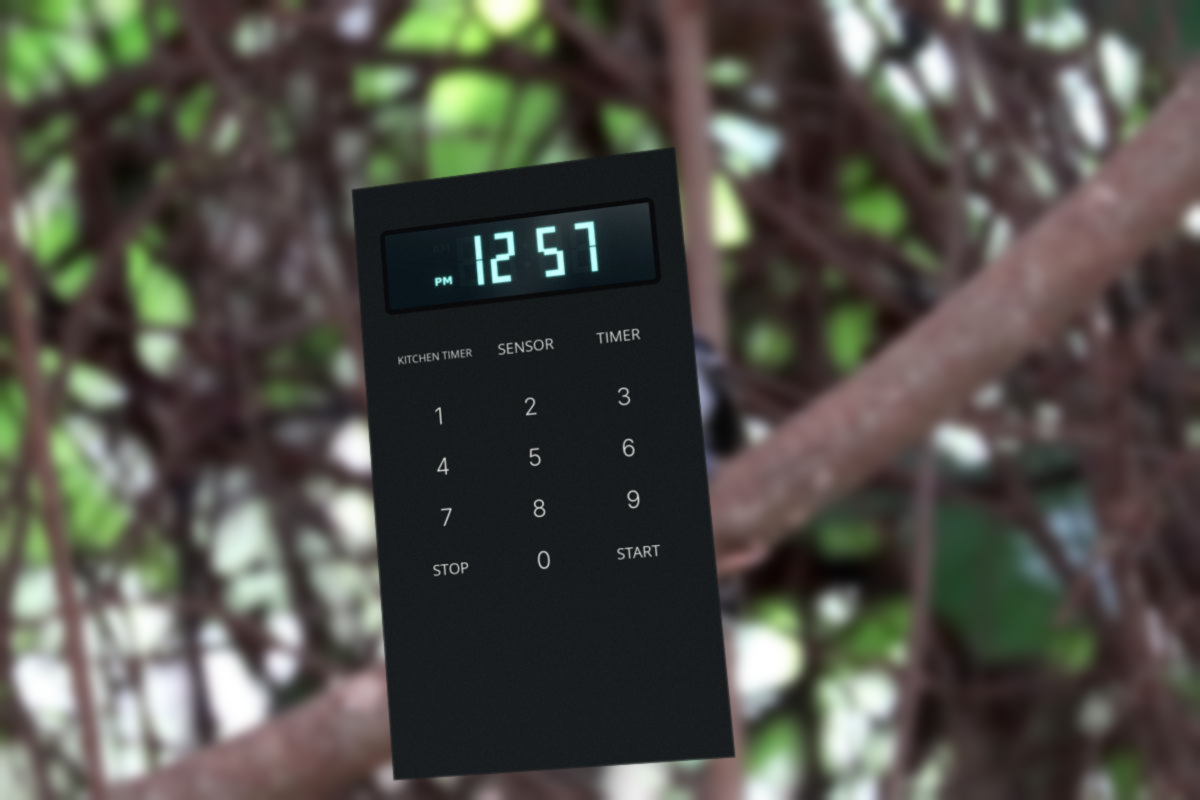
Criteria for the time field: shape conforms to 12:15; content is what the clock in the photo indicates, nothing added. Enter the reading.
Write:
12:57
